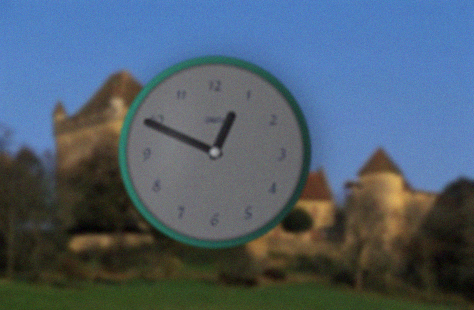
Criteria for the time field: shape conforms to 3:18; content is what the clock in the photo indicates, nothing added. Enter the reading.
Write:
12:49
